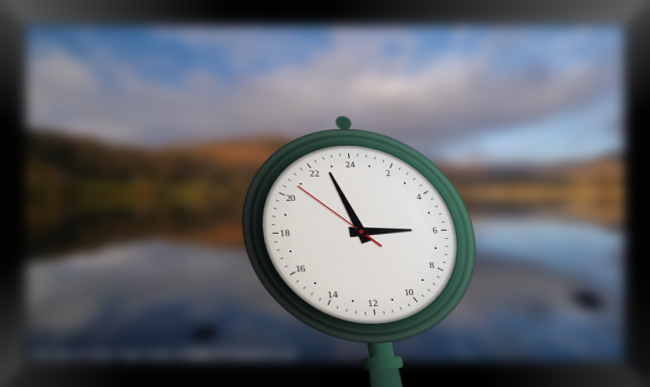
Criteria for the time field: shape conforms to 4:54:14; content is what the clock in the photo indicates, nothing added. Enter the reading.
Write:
5:56:52
